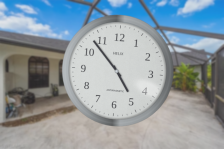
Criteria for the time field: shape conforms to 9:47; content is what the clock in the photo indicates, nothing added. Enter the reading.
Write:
4:53
